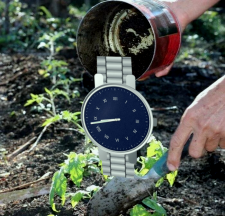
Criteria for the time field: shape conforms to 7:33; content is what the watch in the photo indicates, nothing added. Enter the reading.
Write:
8:43
